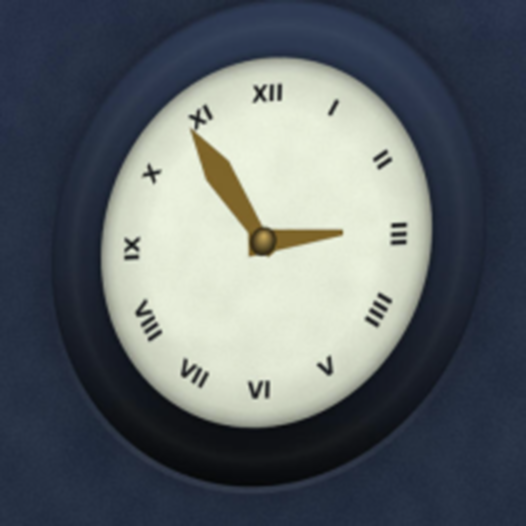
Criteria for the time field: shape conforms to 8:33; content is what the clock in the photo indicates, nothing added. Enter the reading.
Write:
2:54
